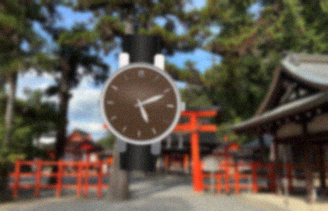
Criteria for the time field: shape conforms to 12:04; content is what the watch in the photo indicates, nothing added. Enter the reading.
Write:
5:11
